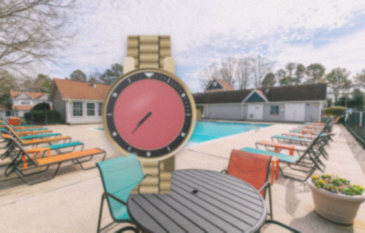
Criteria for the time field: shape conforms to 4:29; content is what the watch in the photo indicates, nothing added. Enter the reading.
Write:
7:37
